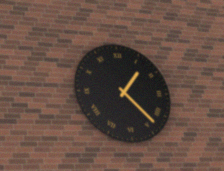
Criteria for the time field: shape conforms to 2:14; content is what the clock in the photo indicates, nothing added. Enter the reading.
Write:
1:23
